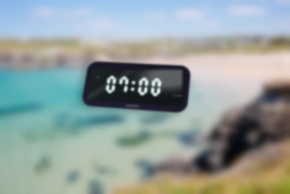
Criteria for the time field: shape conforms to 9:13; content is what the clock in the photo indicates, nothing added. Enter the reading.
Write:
7:00
